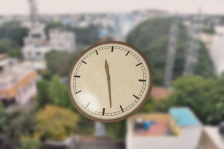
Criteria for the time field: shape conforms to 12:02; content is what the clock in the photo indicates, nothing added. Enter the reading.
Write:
11:28
